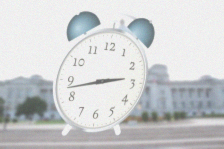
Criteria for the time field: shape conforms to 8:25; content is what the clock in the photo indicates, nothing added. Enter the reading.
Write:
2:43
